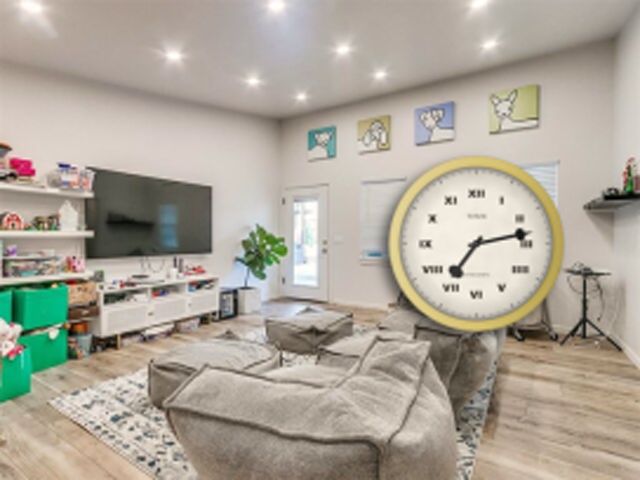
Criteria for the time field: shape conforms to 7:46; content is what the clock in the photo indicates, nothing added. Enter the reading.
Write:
7:13
